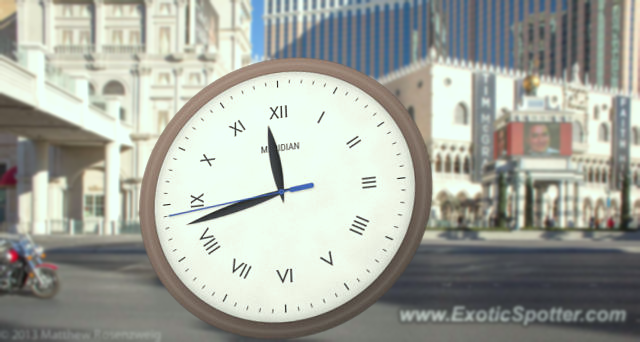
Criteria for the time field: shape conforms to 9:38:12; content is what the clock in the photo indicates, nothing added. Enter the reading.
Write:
11:42:44
